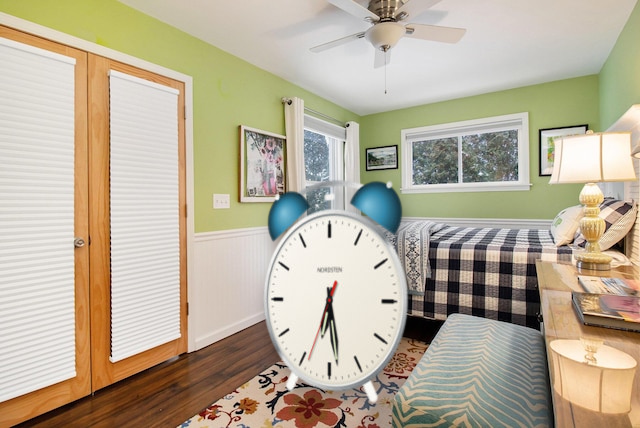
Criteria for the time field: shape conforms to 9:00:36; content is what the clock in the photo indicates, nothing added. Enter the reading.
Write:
6:28:34
